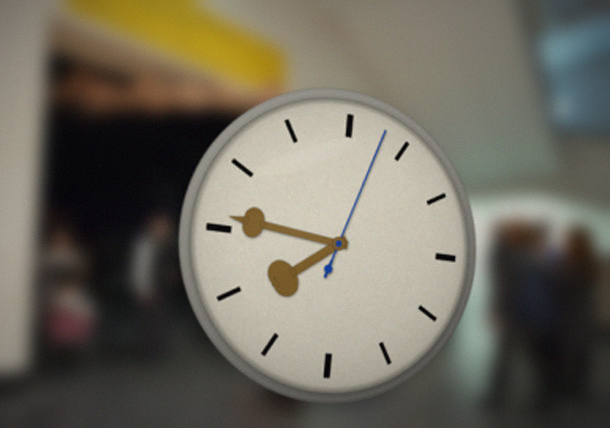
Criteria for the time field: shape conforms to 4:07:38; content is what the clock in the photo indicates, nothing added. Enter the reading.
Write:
7:46:03
